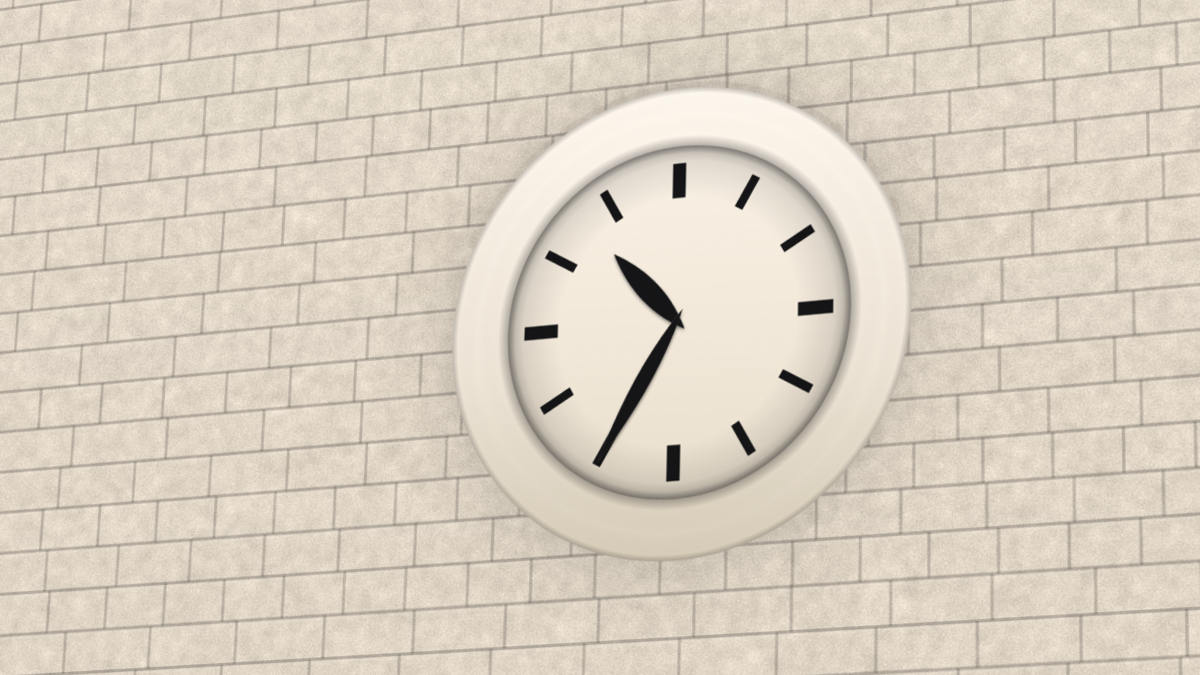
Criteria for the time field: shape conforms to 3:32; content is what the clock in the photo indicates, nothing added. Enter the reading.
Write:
10:35
